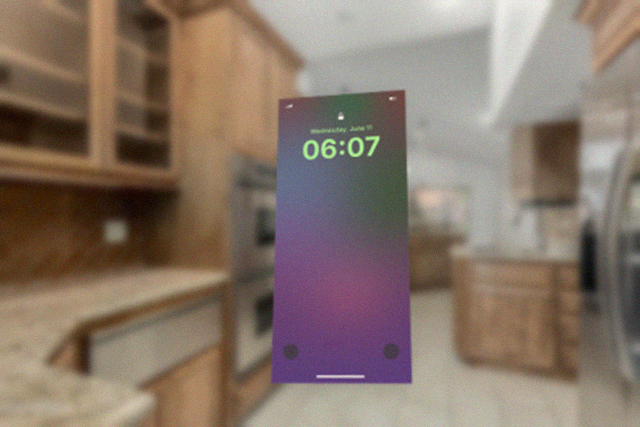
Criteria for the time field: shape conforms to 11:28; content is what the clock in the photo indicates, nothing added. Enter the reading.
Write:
6:07
